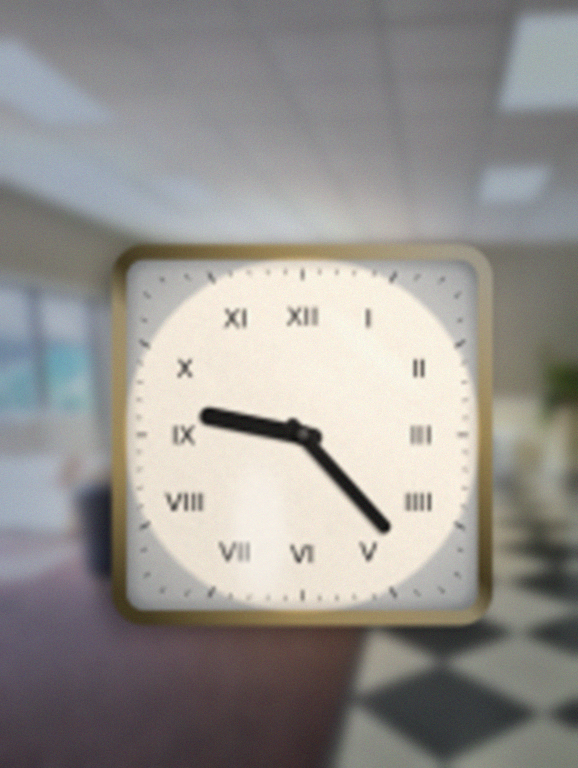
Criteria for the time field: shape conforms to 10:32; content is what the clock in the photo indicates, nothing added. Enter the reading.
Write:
9:23
